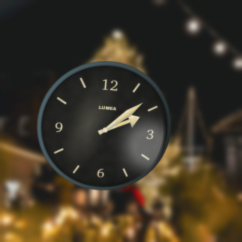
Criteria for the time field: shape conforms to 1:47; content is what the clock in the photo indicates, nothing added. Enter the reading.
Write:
2:08
